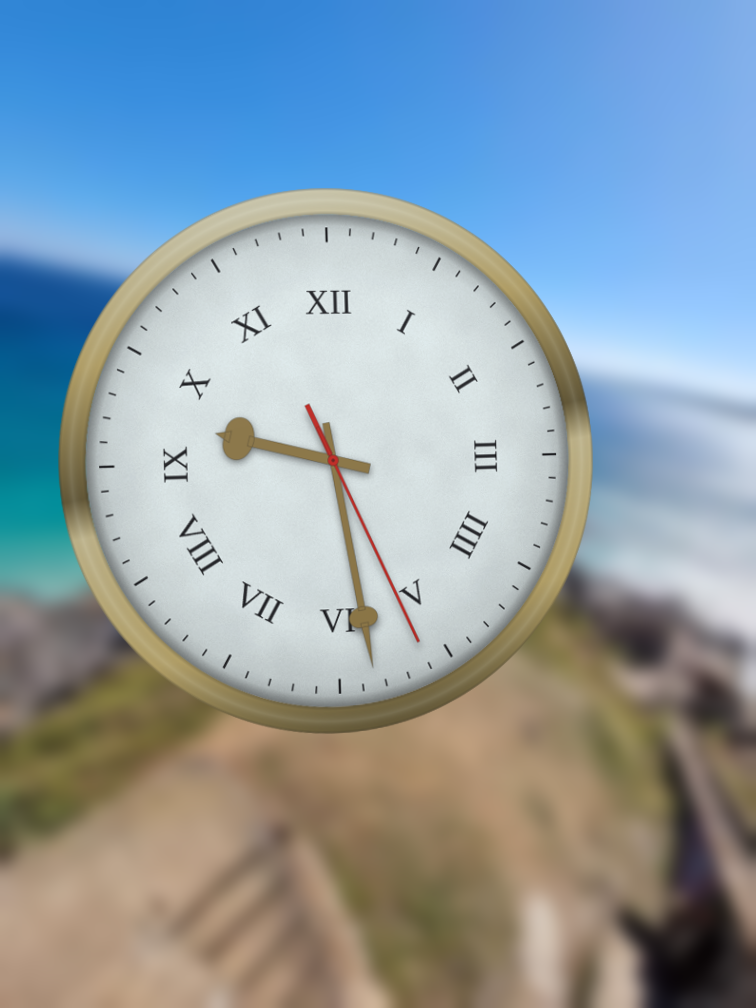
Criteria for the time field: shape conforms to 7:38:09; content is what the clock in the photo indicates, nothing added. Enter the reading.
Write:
9:28:26
